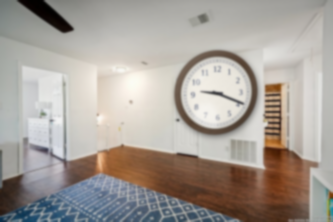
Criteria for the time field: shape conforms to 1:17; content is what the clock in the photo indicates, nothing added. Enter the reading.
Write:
9:19
